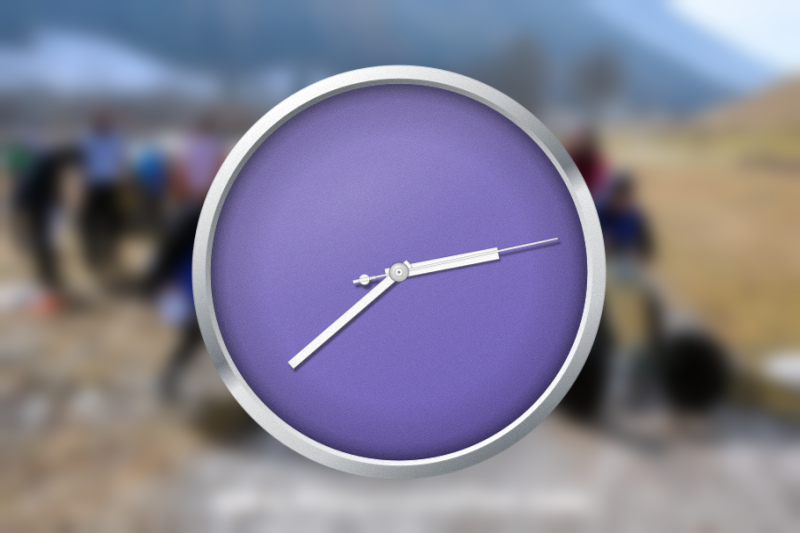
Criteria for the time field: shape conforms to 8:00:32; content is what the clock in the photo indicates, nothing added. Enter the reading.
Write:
2:38:13
